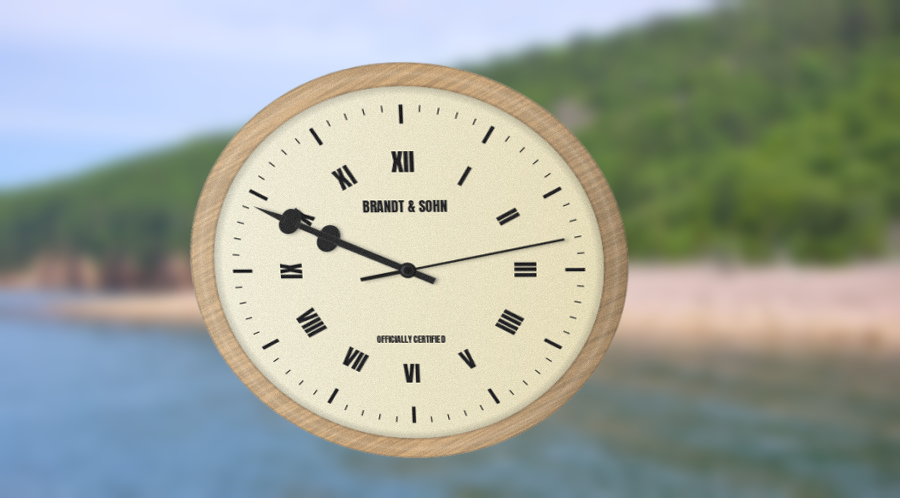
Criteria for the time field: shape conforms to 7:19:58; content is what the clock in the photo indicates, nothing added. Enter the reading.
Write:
9:49:13
